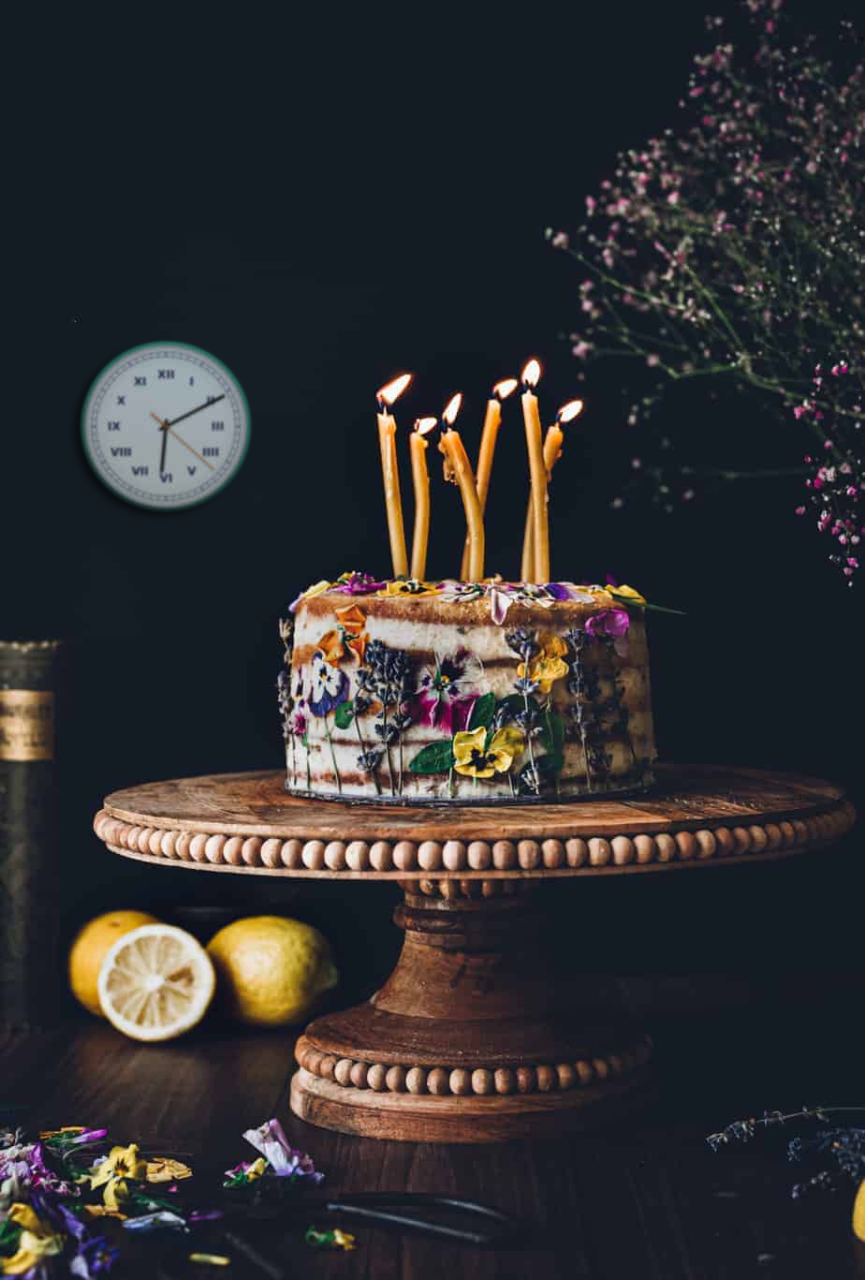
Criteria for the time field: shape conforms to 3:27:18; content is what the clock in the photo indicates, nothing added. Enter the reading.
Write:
6:10:22
